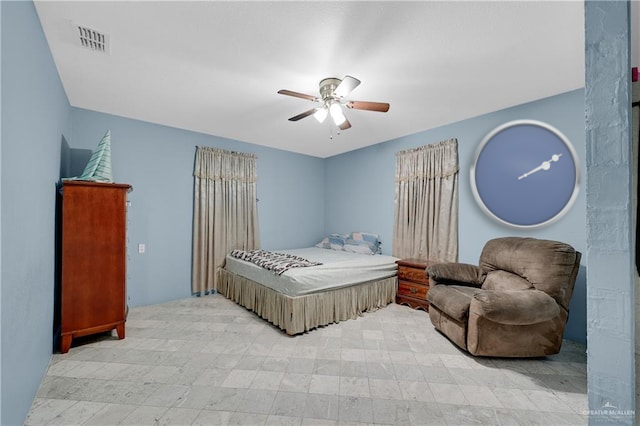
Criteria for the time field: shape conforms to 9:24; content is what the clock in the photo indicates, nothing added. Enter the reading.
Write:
2:10
